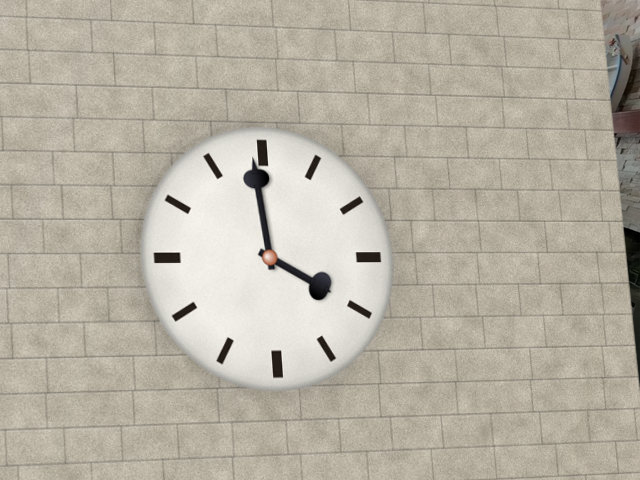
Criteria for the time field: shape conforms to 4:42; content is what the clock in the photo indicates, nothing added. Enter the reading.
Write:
3:59
